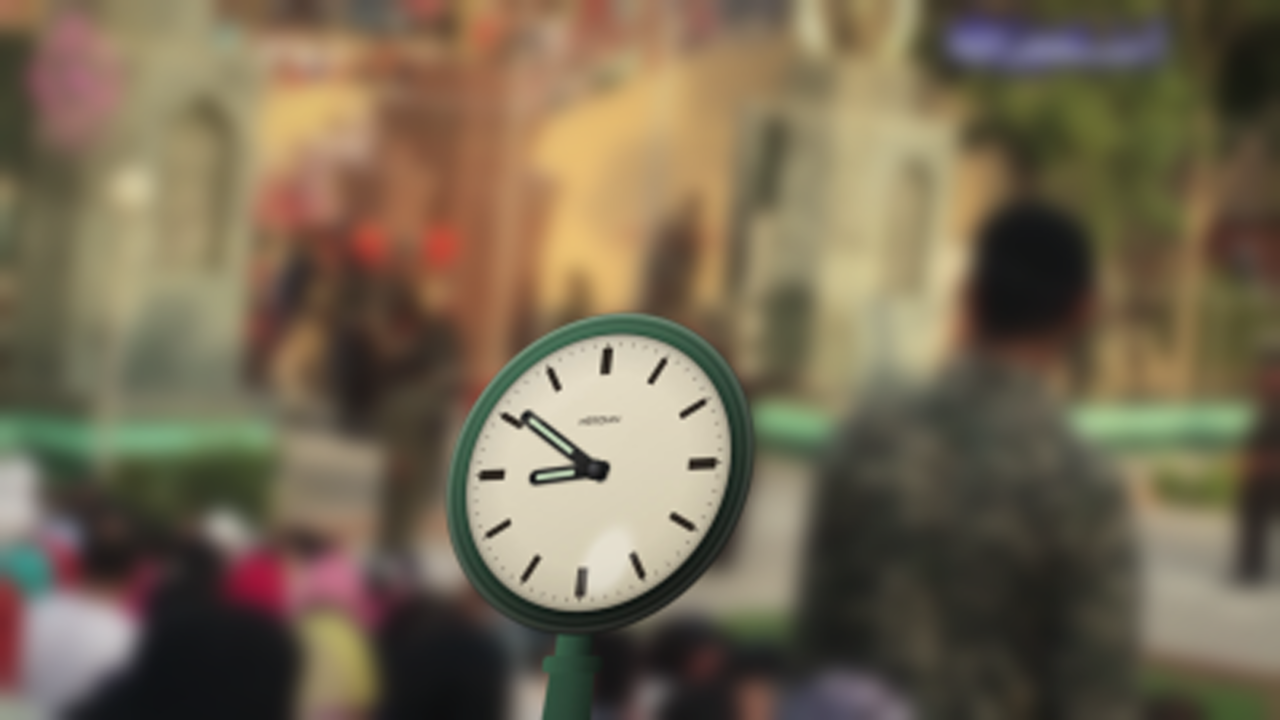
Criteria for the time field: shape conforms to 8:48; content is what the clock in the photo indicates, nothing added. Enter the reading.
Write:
8:51
